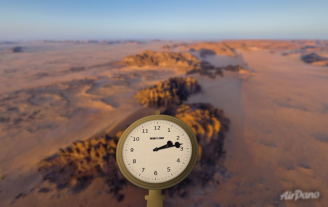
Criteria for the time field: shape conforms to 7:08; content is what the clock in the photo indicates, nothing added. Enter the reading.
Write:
2:13
